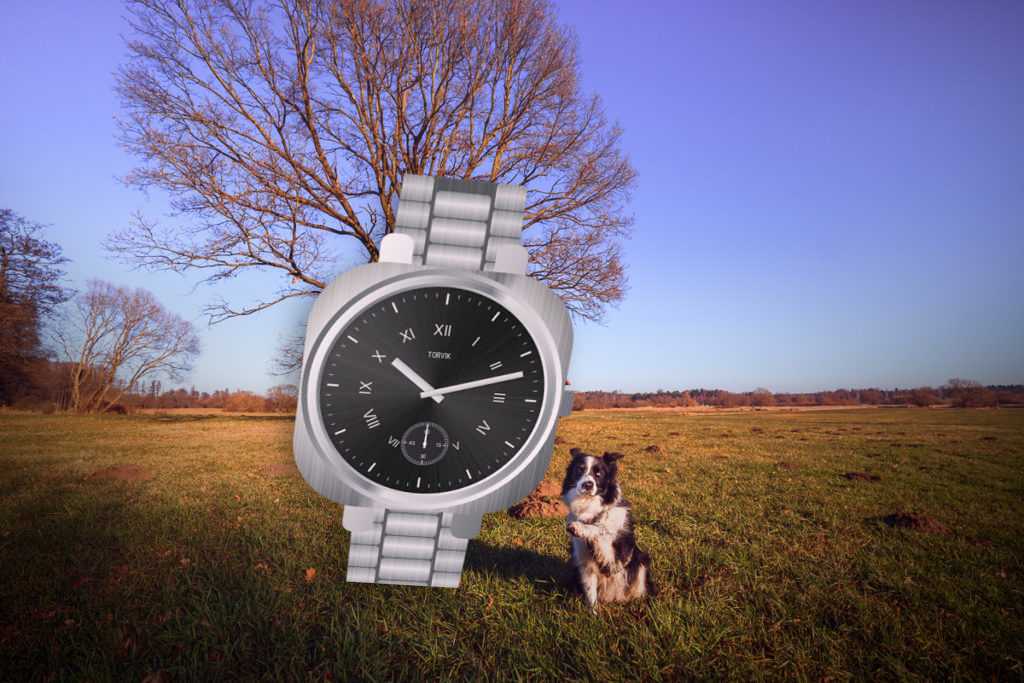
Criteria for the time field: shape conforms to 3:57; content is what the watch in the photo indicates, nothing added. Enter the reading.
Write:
10:12
